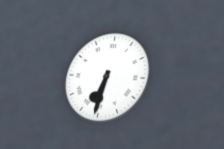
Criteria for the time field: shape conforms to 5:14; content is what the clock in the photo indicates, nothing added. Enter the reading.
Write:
6:31
